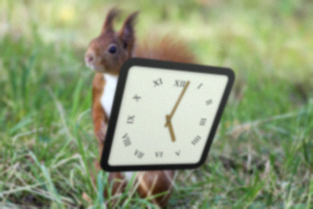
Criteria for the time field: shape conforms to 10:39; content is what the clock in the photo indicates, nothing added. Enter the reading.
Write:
5:02
